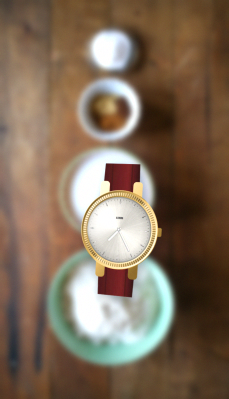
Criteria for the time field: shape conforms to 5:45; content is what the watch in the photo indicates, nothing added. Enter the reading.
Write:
7:25
